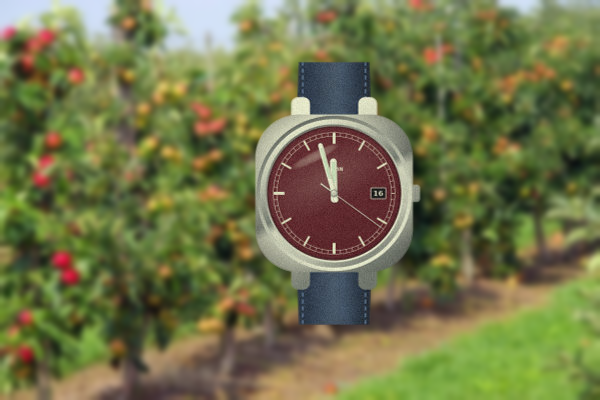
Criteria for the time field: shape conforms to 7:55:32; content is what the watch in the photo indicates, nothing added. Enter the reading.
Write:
11:57:21
